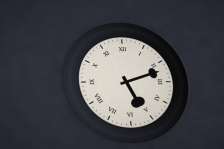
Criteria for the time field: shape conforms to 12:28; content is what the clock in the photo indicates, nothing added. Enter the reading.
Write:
5:12
